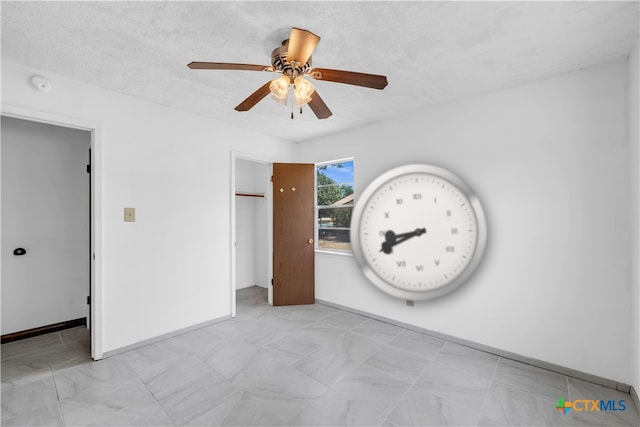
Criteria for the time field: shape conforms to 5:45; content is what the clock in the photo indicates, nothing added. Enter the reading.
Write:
8:41
